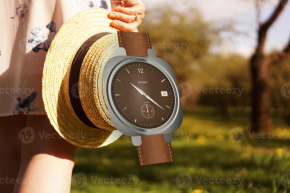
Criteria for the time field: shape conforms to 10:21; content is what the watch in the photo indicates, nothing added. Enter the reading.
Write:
10:22
